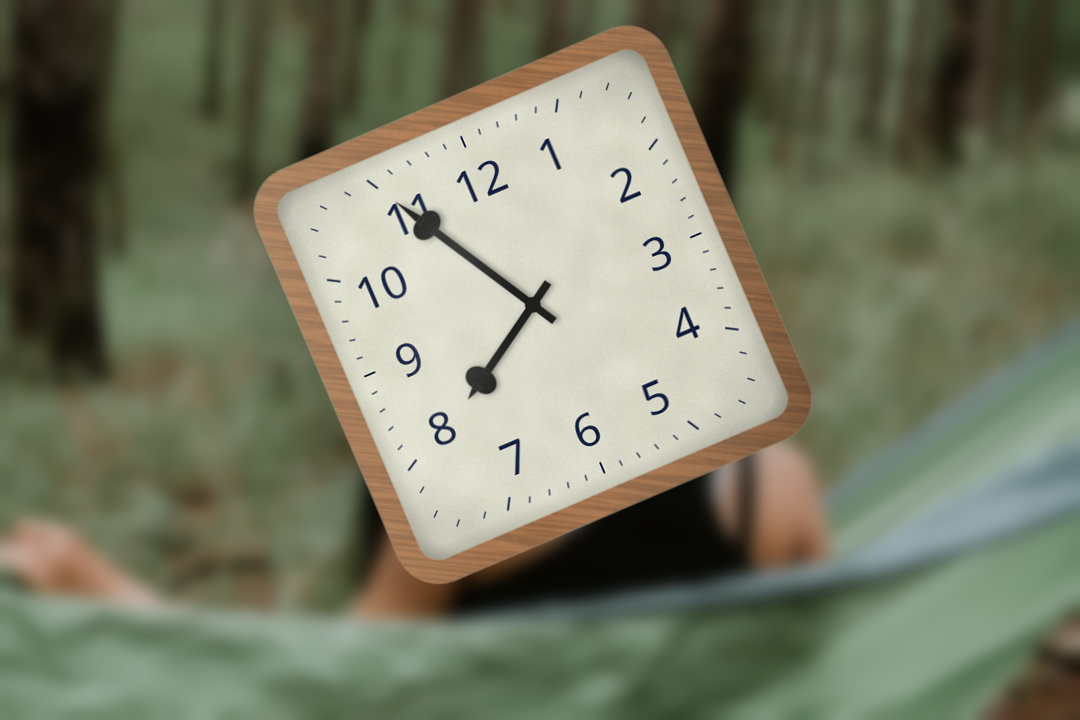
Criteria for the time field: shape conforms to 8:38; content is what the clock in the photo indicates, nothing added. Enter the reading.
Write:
7:55
